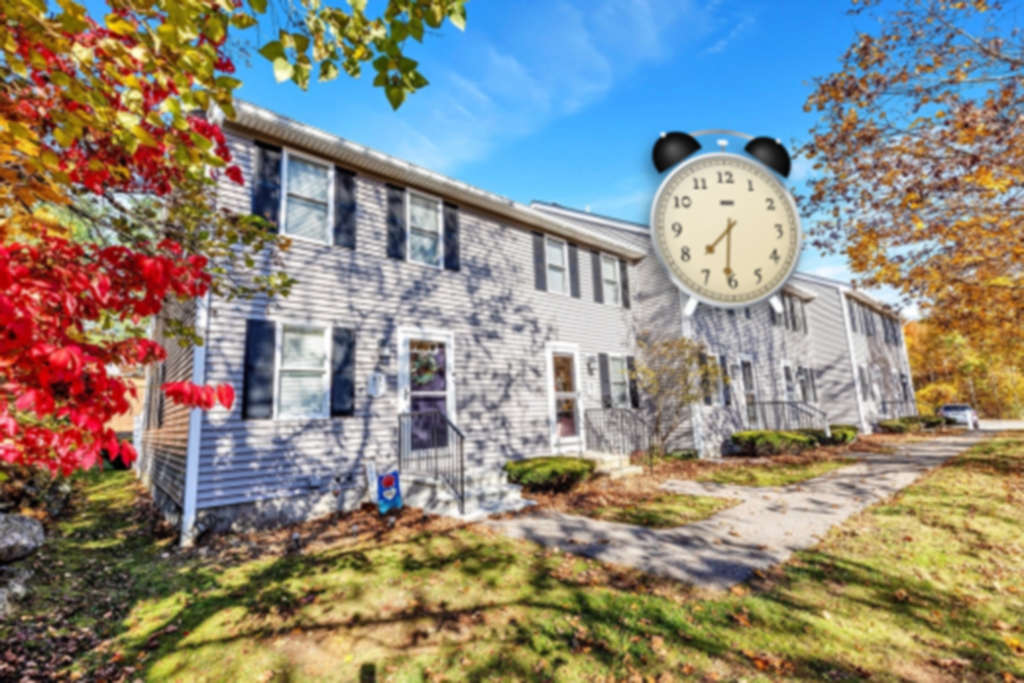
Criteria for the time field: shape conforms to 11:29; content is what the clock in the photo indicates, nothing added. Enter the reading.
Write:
7:31
